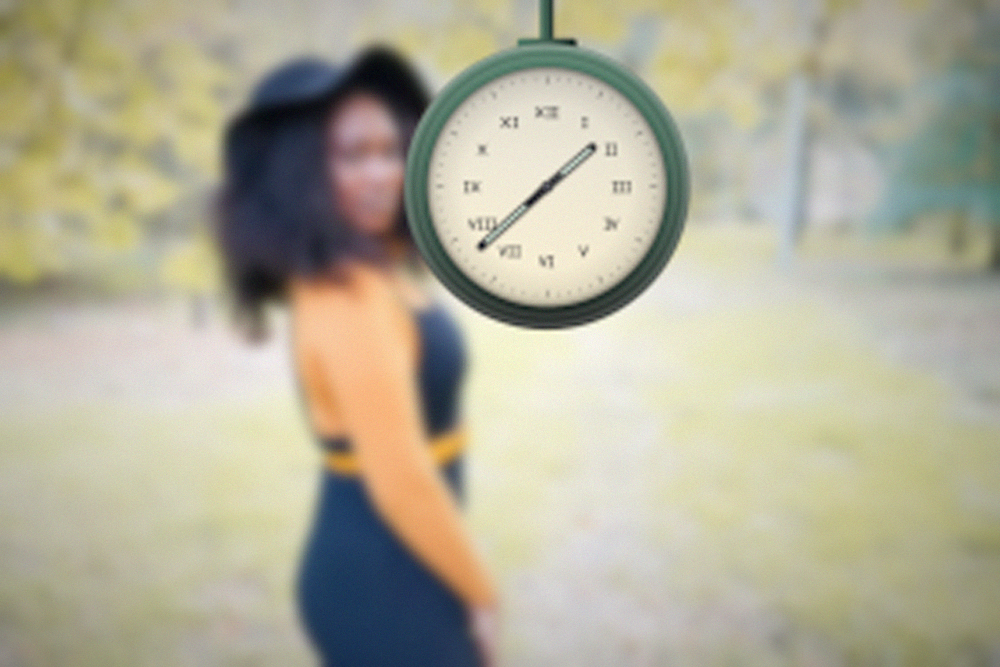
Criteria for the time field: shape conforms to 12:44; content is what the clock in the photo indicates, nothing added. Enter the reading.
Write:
1:38
